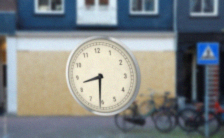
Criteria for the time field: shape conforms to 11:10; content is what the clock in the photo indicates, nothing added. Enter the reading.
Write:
8:31
